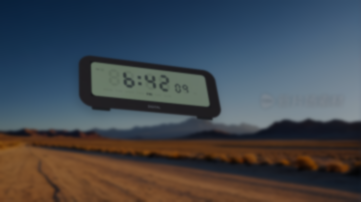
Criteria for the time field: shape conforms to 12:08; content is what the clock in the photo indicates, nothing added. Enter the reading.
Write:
6:42
